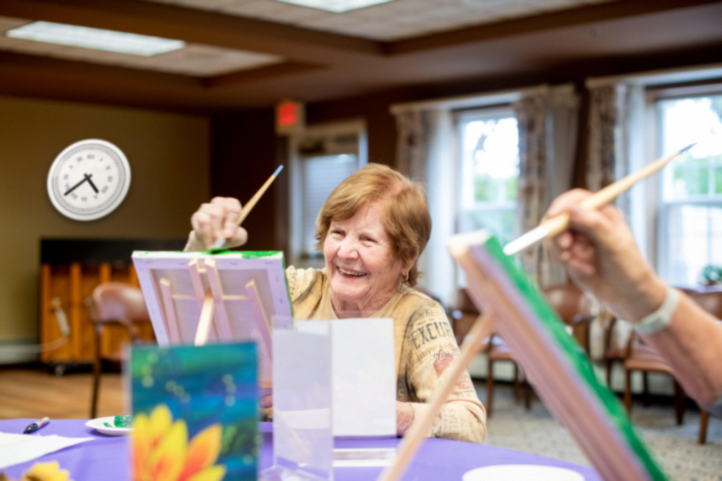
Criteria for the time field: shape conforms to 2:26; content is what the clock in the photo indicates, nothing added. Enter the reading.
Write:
4:38
